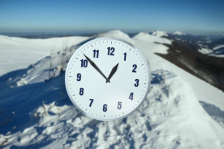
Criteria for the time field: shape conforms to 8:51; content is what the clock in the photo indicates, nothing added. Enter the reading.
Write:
12:52
